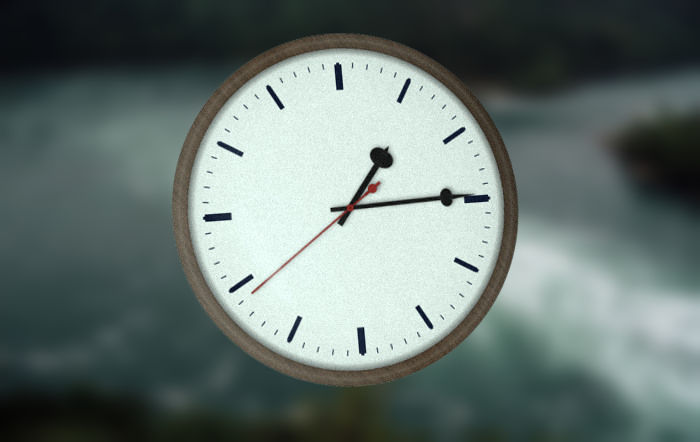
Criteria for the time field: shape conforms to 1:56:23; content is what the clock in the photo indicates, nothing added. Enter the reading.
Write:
1:14:39
